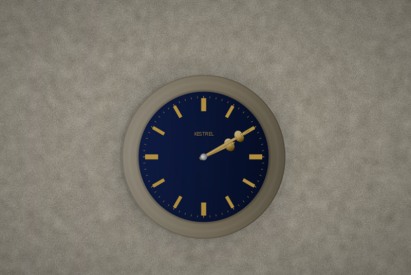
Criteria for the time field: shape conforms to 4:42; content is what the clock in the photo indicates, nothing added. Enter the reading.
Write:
2:10
